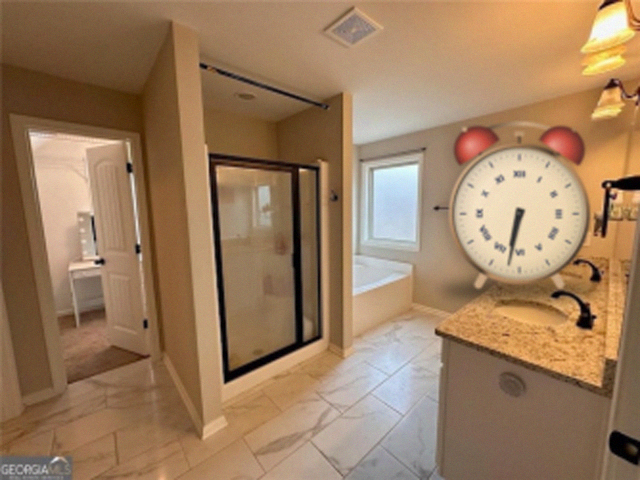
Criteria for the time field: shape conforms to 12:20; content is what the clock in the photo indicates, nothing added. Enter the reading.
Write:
6:32
